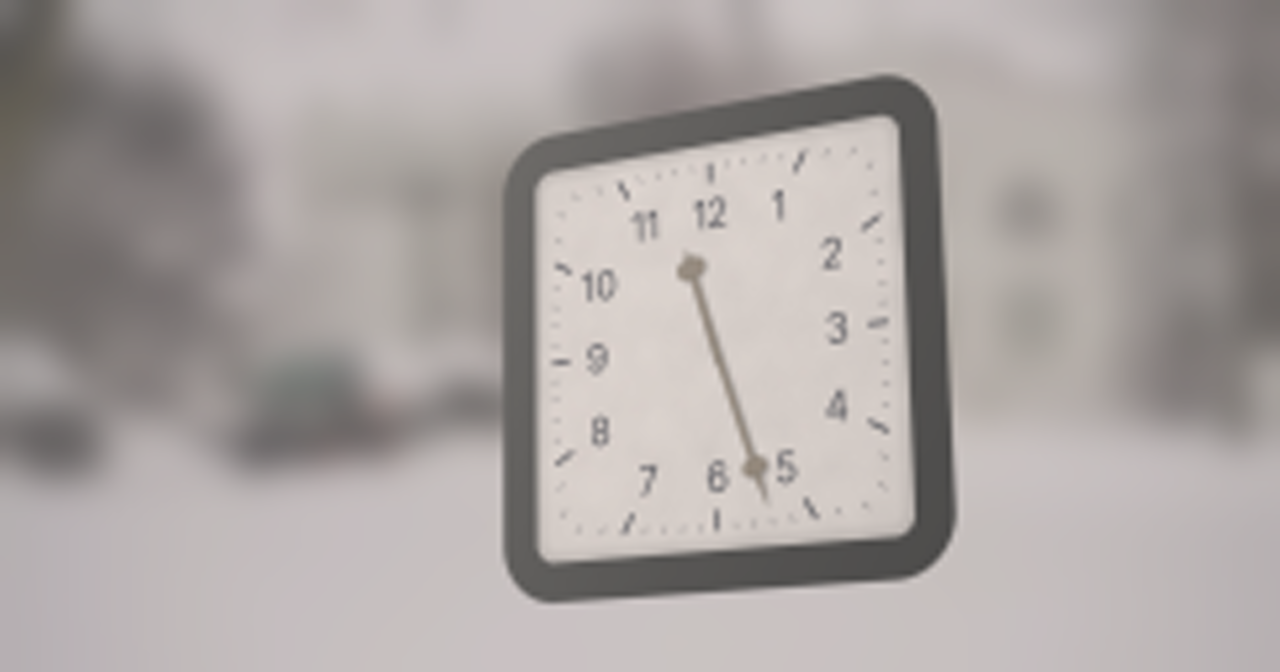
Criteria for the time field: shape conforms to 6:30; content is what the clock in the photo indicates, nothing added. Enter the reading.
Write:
11:27
